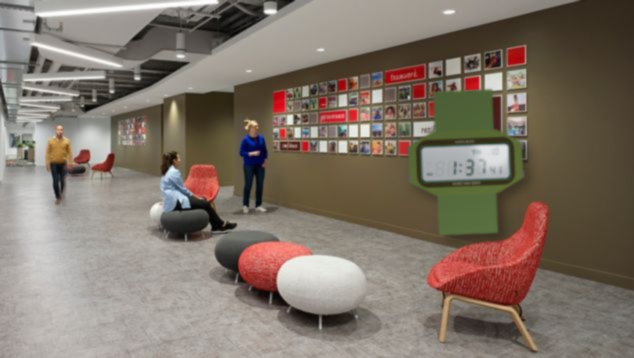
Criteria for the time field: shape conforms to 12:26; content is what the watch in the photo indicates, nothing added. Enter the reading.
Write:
1:37
